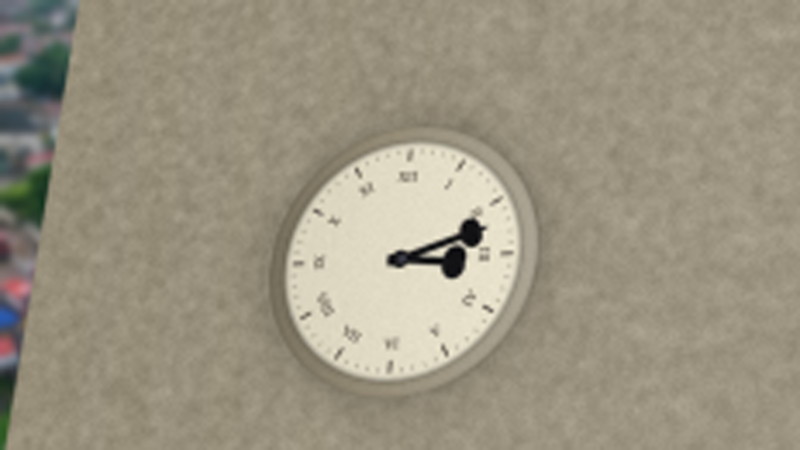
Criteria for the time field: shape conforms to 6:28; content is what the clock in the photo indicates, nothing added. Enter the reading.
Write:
3:12
